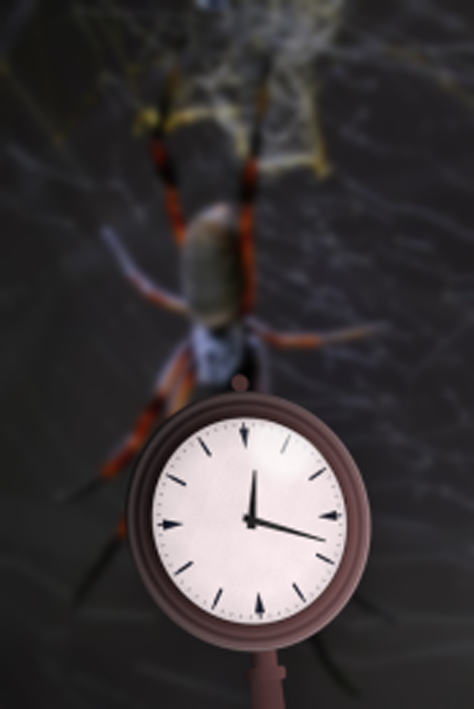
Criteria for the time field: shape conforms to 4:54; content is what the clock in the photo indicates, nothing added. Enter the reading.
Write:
12:18
